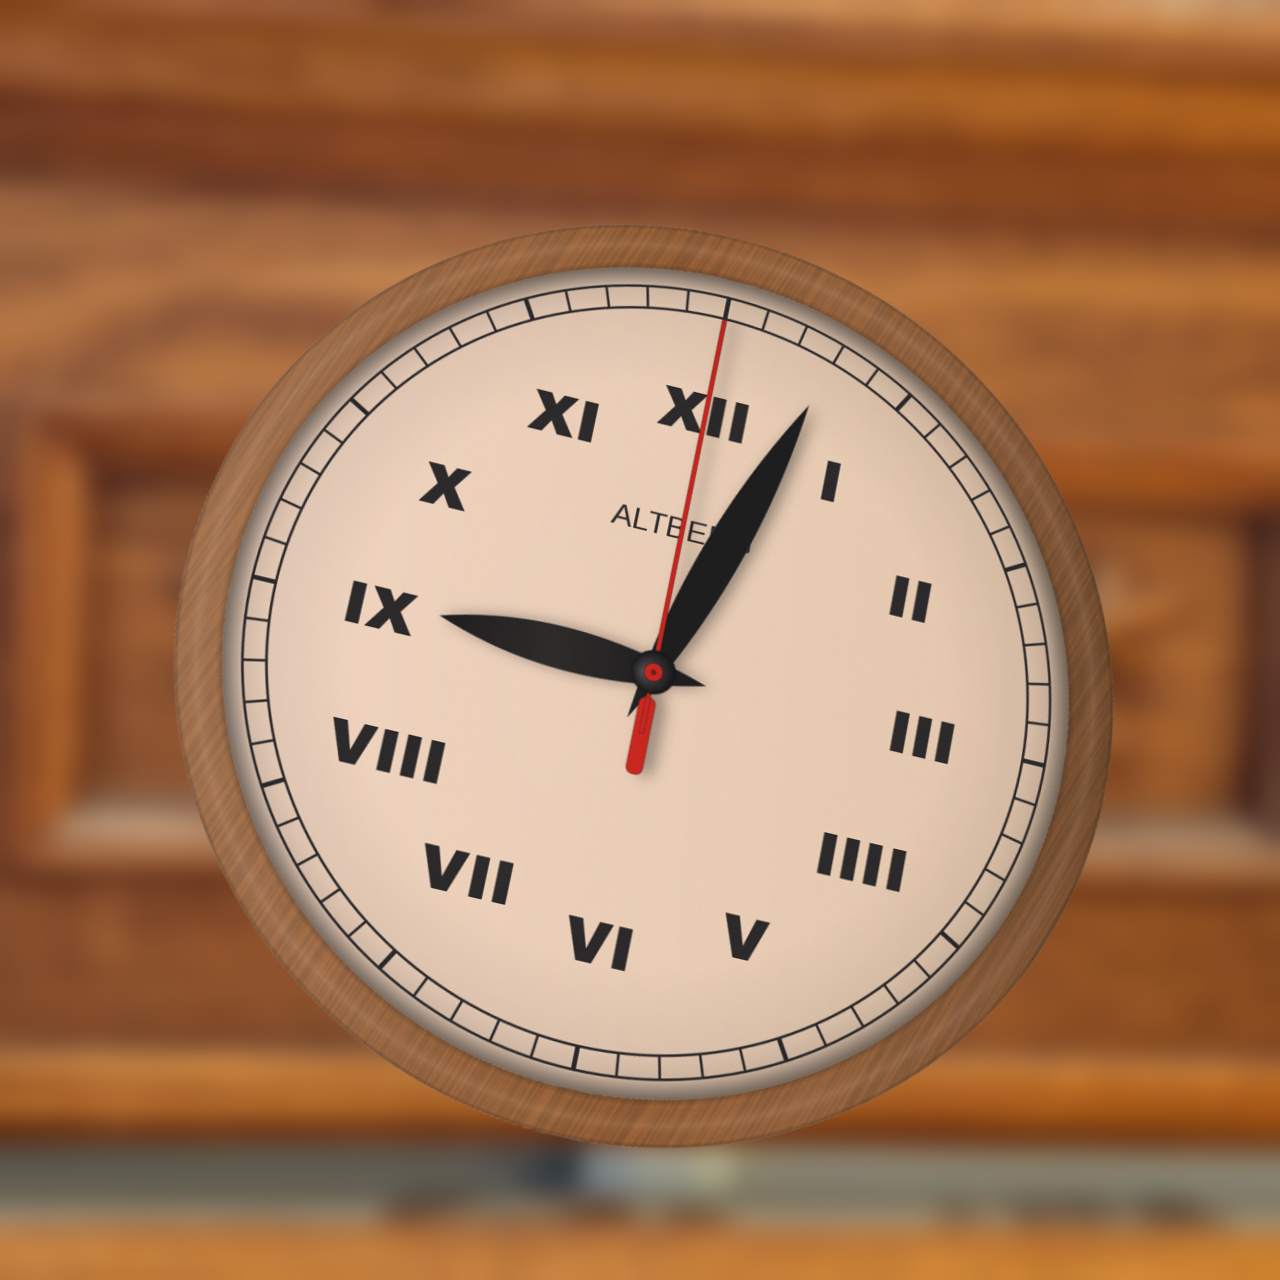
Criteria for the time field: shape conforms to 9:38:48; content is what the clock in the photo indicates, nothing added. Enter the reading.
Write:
9:03:00
